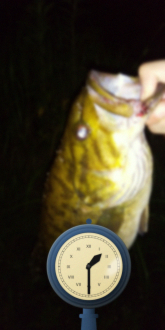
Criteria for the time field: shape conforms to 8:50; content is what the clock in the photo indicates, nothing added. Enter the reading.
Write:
1:30
